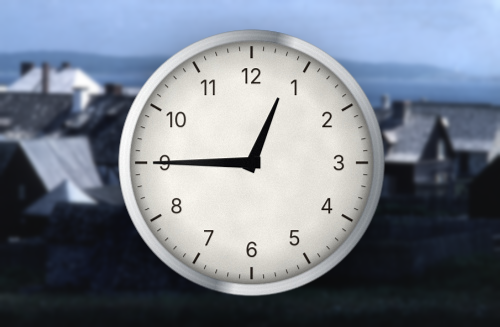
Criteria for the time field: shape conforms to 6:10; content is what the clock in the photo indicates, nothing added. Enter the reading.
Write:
12:45
